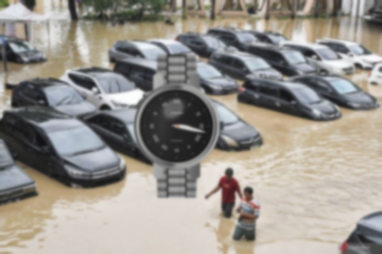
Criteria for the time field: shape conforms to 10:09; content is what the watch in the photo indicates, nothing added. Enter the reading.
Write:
3:17
